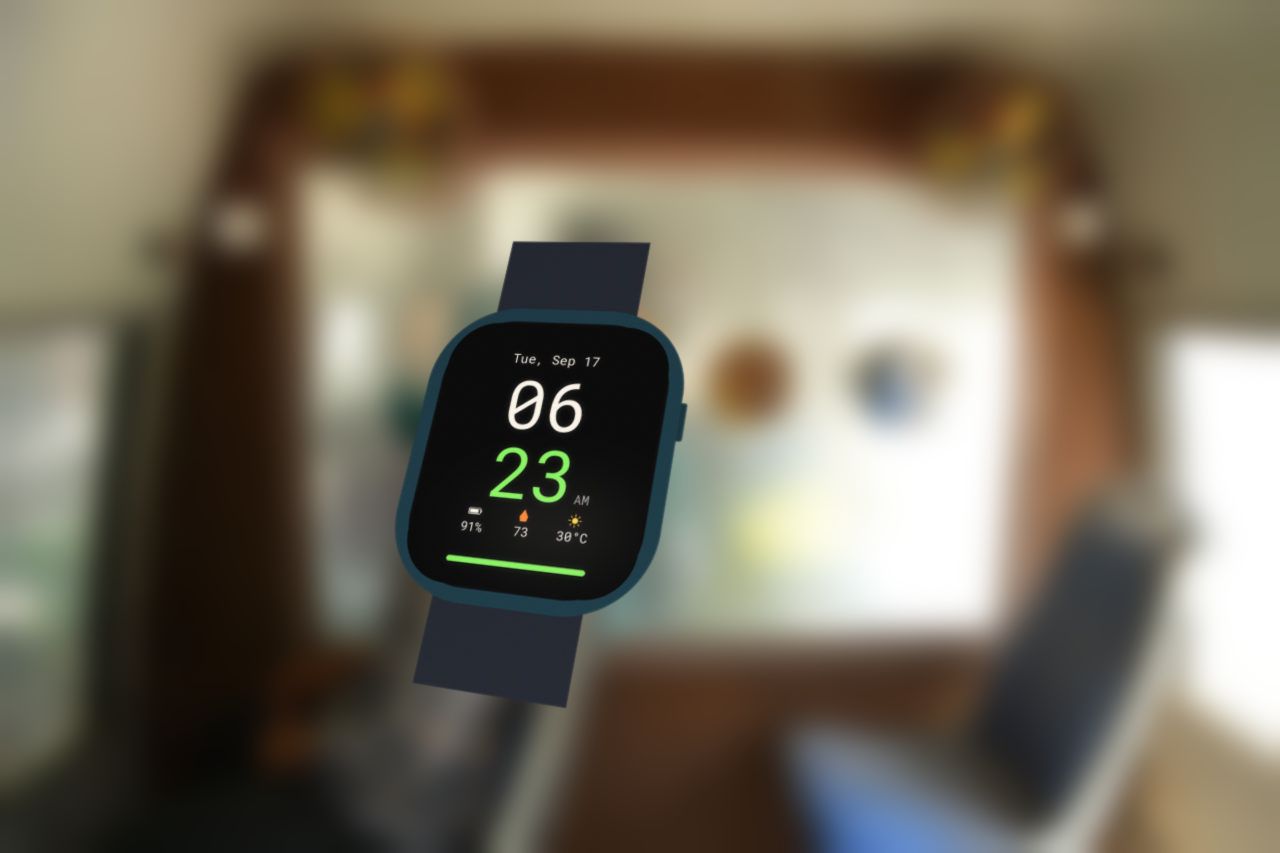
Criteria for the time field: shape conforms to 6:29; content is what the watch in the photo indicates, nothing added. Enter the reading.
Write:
6:23
